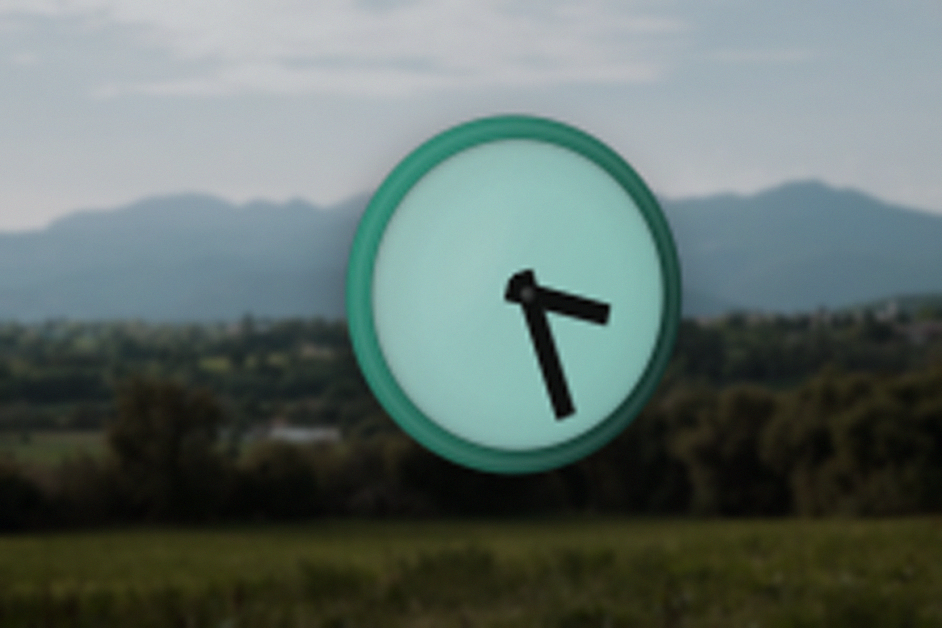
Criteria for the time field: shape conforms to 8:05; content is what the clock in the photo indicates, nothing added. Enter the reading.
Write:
3:27
